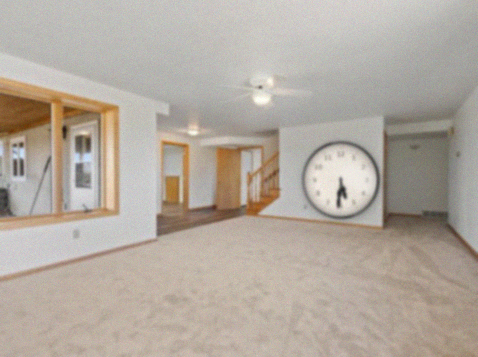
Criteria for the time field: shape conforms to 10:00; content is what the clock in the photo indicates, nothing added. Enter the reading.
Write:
5:31
